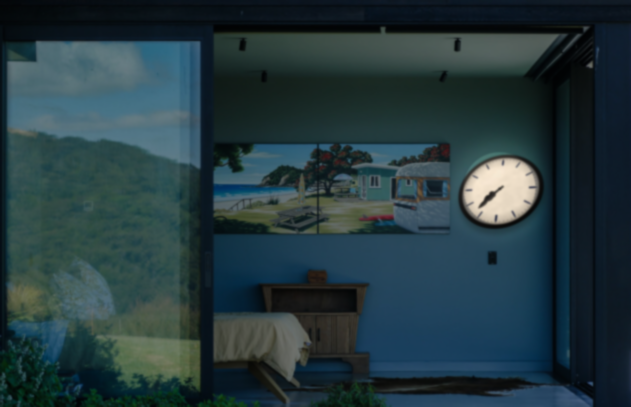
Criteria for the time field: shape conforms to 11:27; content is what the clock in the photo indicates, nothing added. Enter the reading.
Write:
7:37
